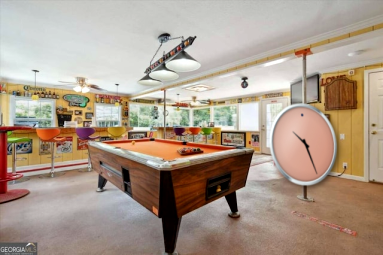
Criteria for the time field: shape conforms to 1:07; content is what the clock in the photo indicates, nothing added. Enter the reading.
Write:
10:27
